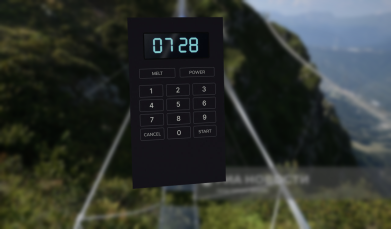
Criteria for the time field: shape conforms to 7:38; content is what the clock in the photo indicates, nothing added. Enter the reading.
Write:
7:28
